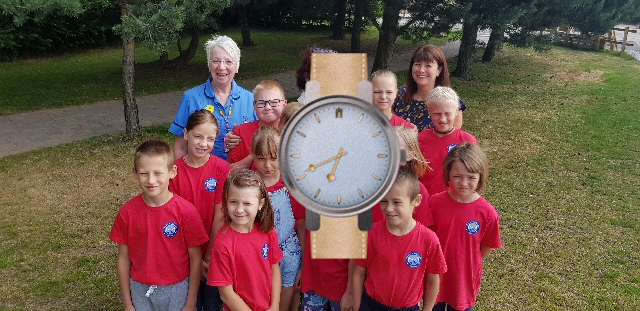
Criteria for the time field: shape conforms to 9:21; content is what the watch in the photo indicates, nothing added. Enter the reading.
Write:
6:41
